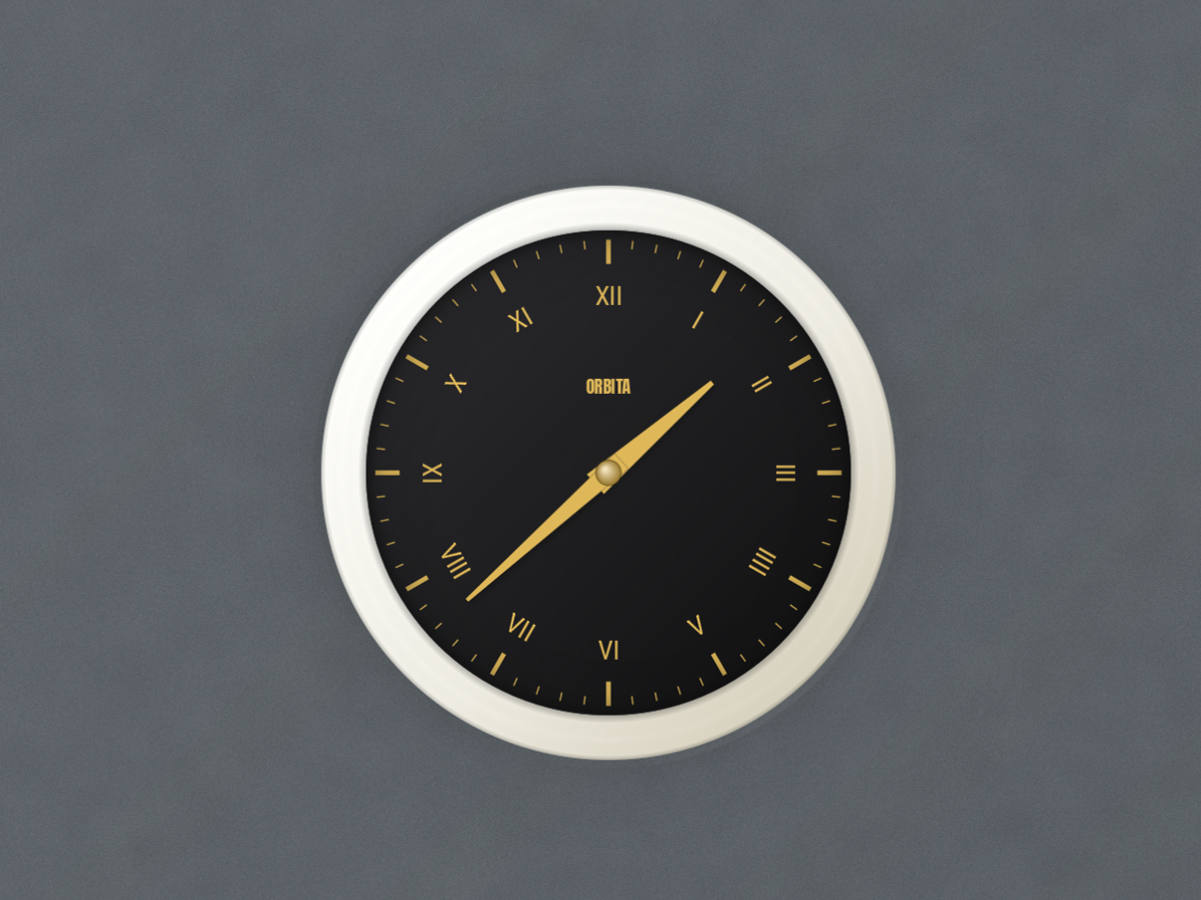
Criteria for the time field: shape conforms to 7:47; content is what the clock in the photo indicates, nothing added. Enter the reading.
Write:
1:38
